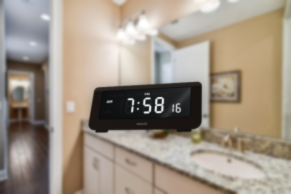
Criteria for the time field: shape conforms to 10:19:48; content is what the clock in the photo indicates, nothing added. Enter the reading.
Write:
7:58:16
